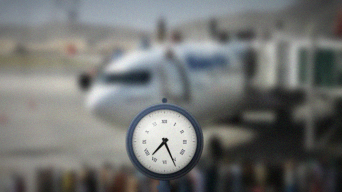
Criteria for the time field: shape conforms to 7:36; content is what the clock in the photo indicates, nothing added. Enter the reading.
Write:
7:26
